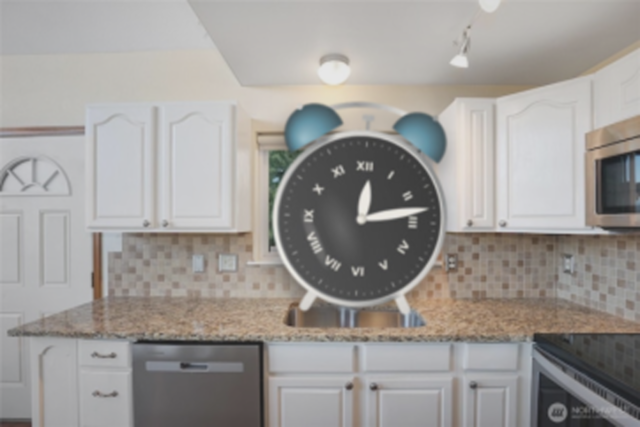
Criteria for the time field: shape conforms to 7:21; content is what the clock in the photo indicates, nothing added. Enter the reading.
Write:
12:13
